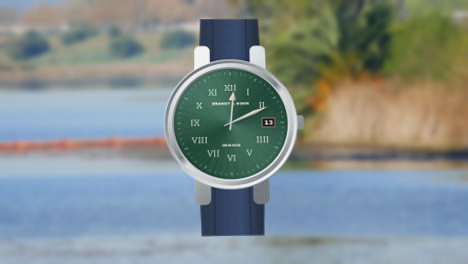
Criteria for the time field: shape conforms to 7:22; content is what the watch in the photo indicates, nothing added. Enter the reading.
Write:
12:11
